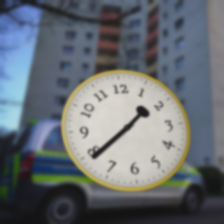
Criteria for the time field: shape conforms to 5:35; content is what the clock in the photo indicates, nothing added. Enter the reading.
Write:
1:39
